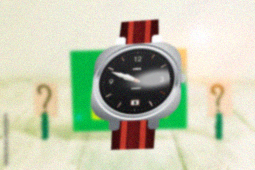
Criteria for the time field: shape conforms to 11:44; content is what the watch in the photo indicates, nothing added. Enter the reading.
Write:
9:49
